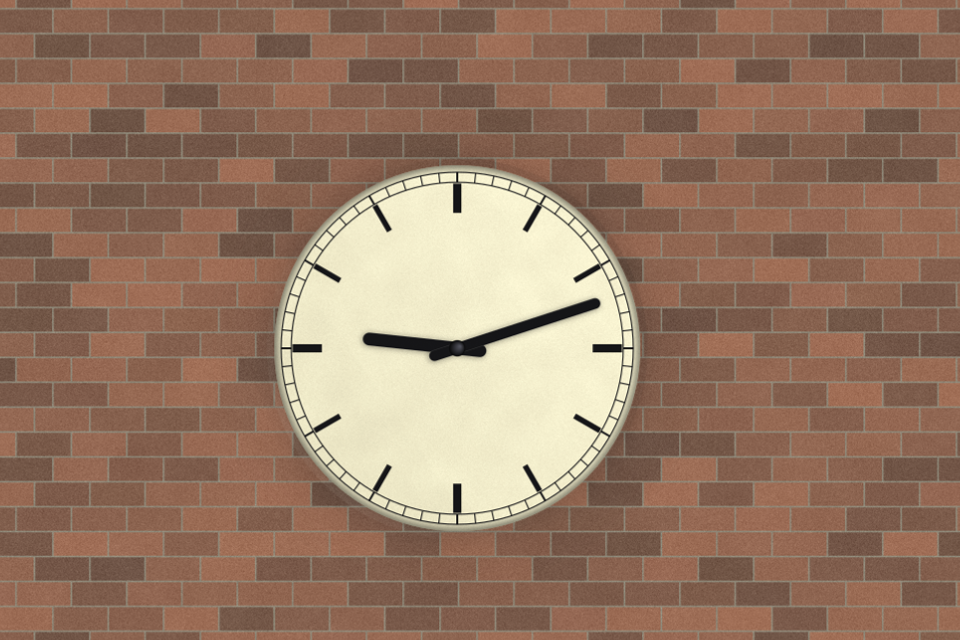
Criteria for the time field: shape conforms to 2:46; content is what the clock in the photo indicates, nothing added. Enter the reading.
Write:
9:12
